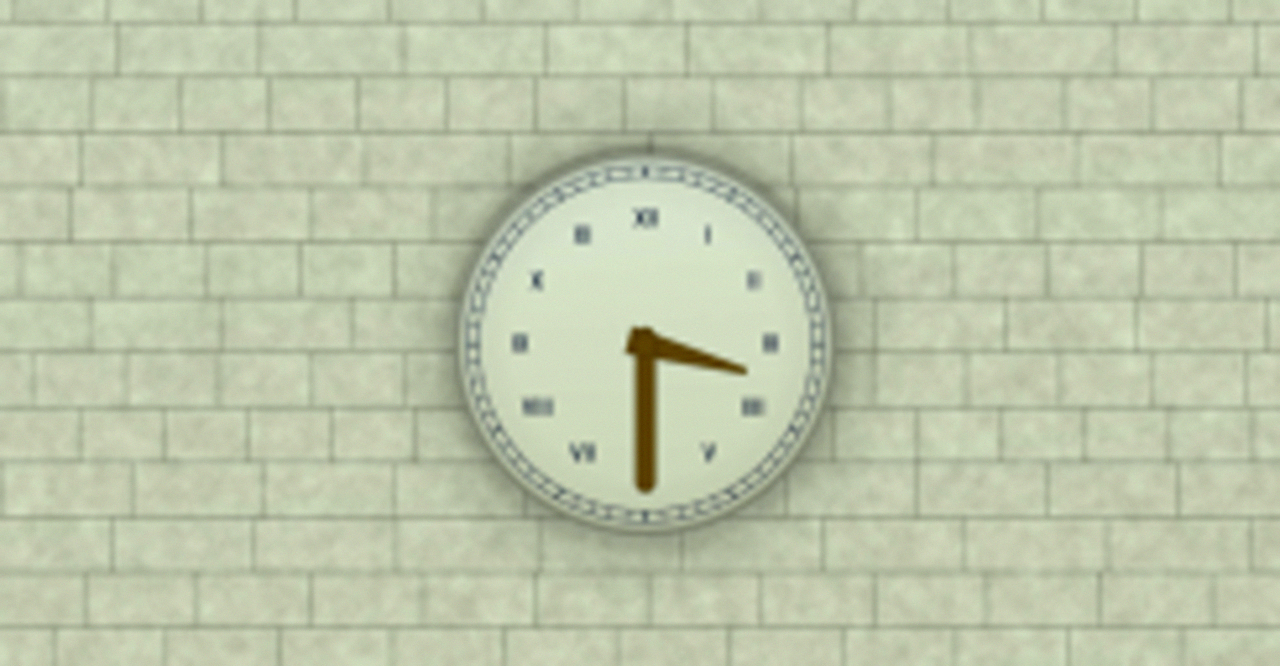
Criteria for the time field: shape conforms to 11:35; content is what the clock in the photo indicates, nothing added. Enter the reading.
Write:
3:30
